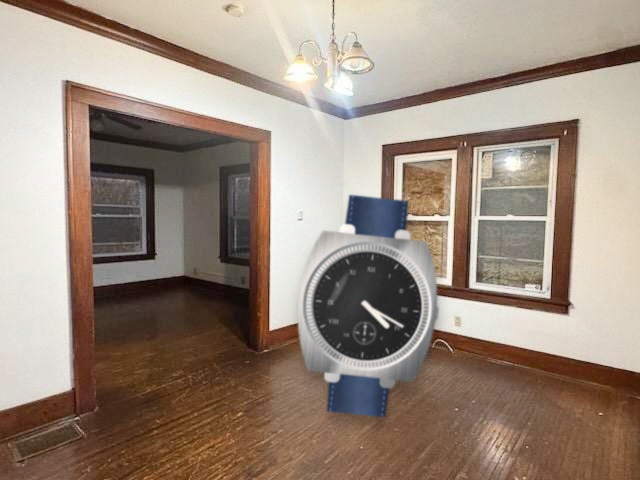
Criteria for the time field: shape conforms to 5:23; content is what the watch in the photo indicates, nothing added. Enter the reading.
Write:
4:19
